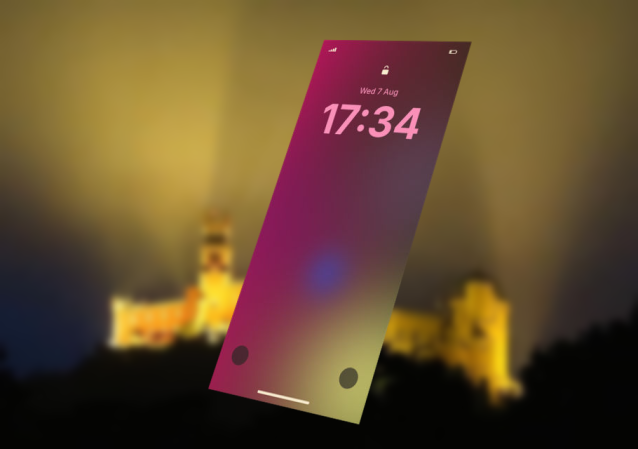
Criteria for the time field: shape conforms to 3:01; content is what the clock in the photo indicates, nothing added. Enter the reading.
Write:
17:34
